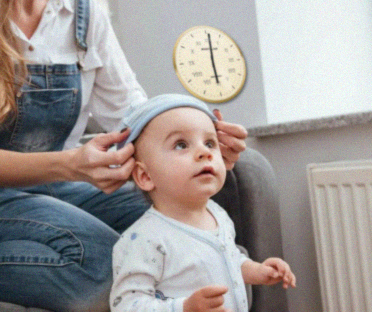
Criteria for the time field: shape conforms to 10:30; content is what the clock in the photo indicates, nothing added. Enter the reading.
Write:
6:01
